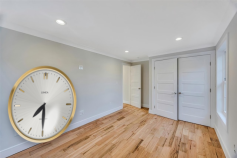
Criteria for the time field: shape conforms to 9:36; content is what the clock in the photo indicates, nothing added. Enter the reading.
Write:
7:30
